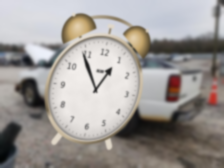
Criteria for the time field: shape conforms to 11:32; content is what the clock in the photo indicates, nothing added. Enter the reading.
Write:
12:54
